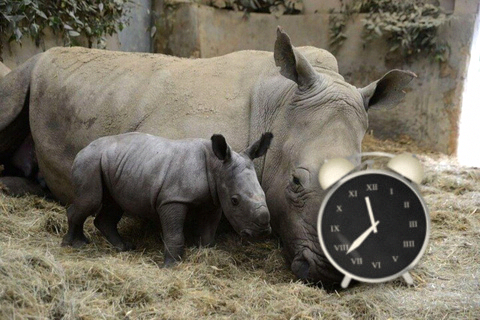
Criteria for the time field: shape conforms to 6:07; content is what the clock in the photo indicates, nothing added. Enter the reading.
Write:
11:38
